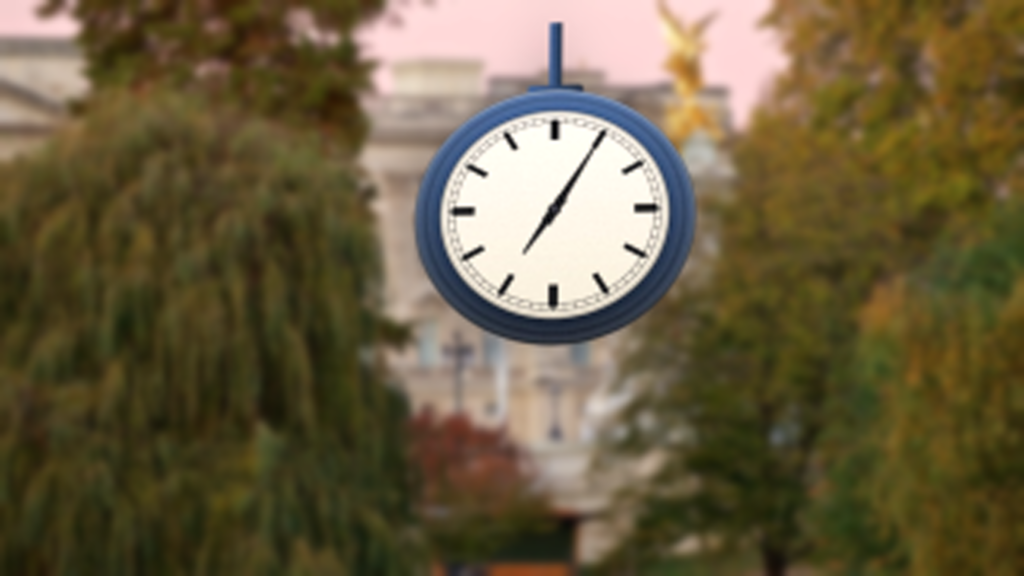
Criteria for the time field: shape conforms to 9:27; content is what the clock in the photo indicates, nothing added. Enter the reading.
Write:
7:05
